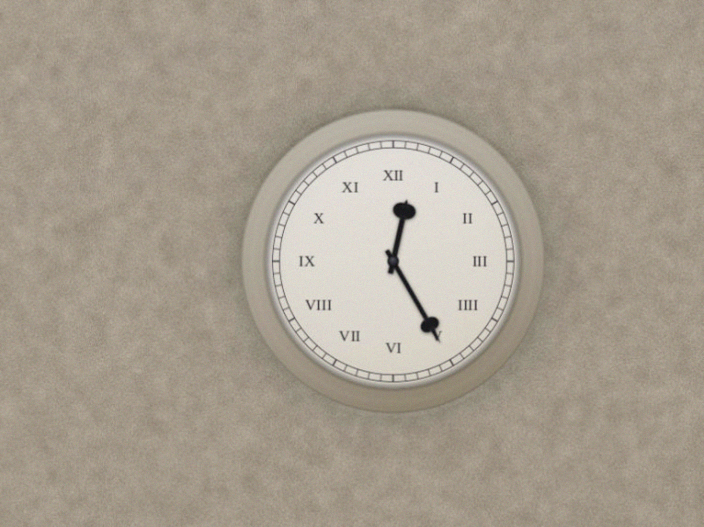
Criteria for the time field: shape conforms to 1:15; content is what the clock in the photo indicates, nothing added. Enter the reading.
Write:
12:25
